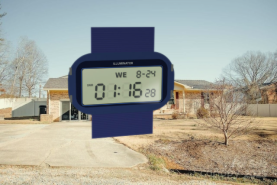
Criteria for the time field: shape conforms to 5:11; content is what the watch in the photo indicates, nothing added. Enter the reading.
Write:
1:16
